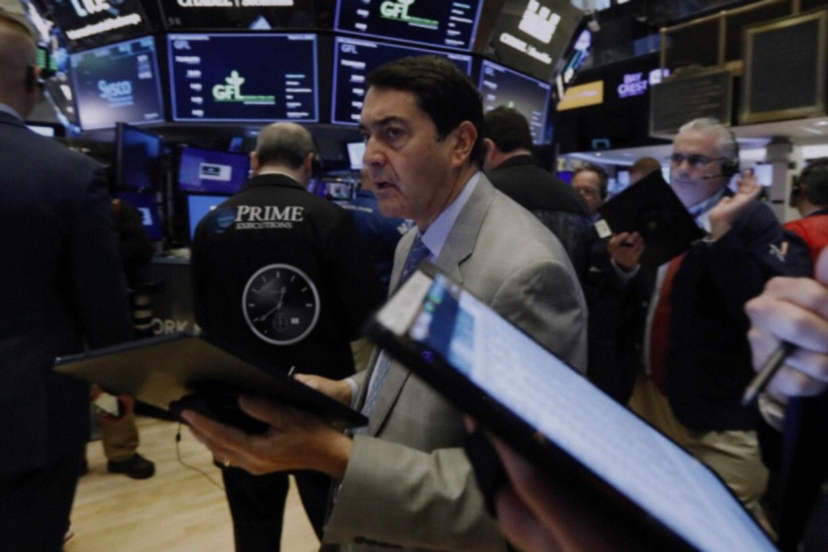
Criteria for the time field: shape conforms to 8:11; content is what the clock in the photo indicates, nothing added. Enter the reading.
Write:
12:39
